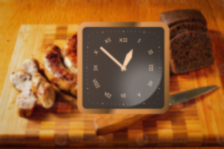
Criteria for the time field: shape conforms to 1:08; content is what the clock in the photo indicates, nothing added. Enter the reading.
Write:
12:52
